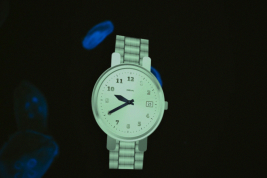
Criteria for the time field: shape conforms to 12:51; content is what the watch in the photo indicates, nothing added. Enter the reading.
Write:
9:40
